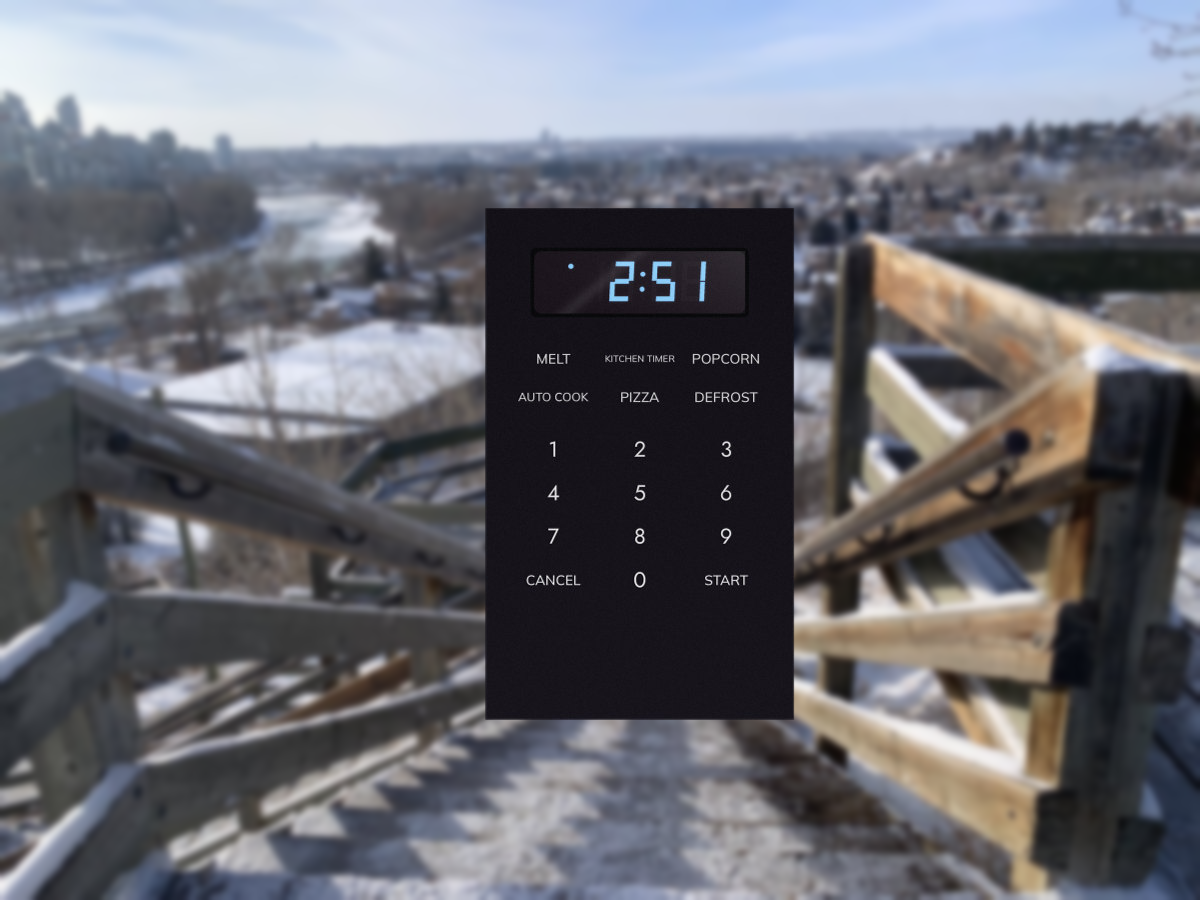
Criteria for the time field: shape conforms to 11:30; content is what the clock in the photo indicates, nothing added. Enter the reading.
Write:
2:51
